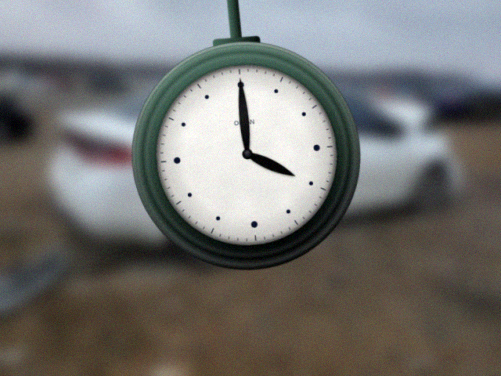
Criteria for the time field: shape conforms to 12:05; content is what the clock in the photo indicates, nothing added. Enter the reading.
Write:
4:00
